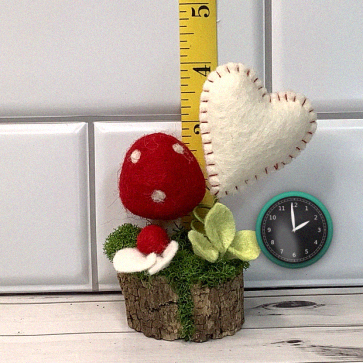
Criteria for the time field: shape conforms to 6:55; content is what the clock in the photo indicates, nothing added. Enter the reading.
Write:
1:59
